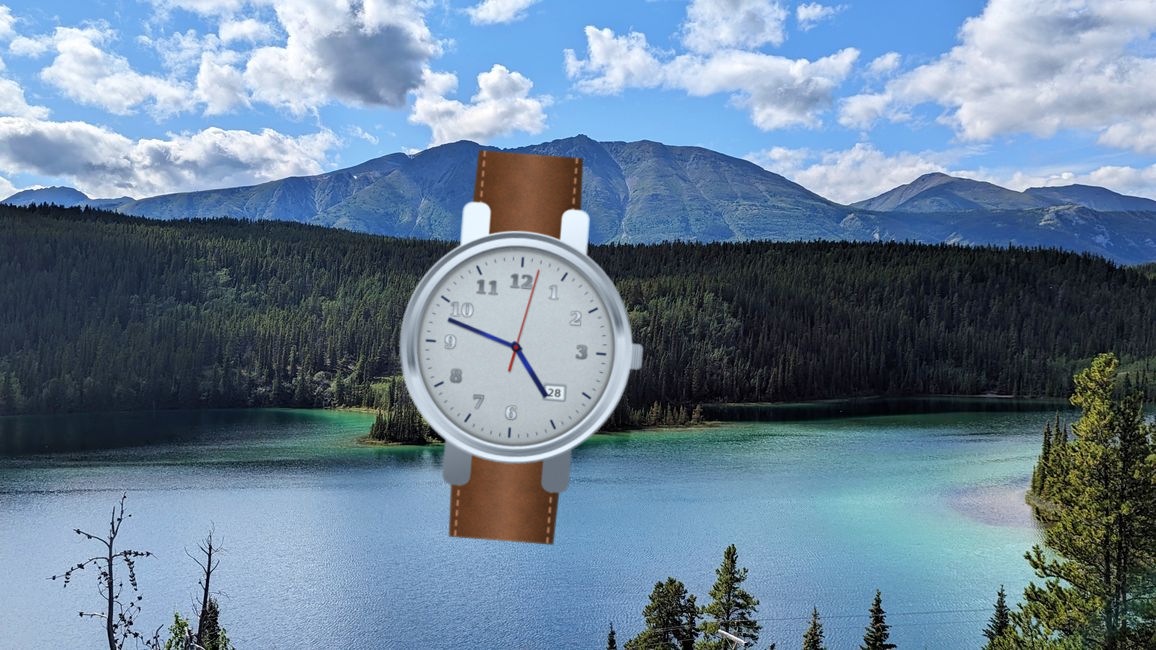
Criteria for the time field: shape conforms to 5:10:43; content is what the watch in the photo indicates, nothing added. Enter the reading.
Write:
4:48:02
